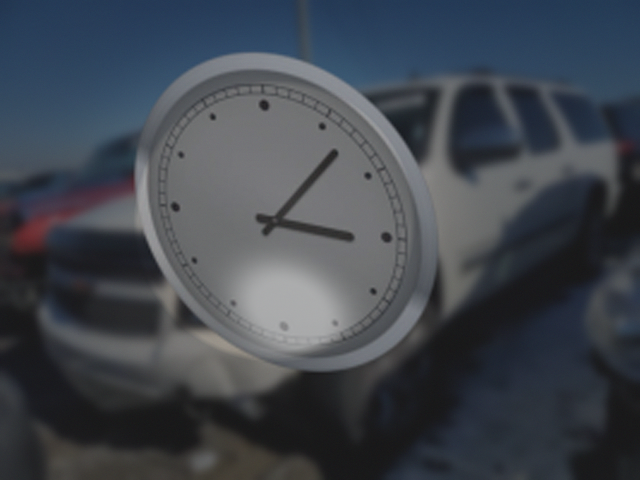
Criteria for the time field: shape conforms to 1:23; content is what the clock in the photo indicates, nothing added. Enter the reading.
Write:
3:07
